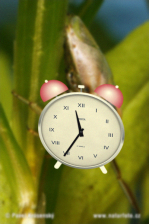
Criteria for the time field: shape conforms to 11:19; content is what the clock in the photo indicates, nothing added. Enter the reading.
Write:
11:35
